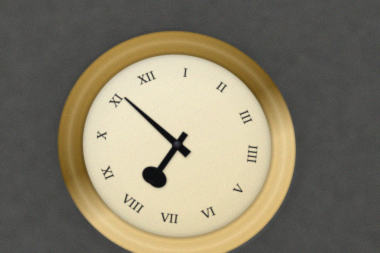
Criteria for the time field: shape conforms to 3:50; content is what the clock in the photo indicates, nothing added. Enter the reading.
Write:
7:56
